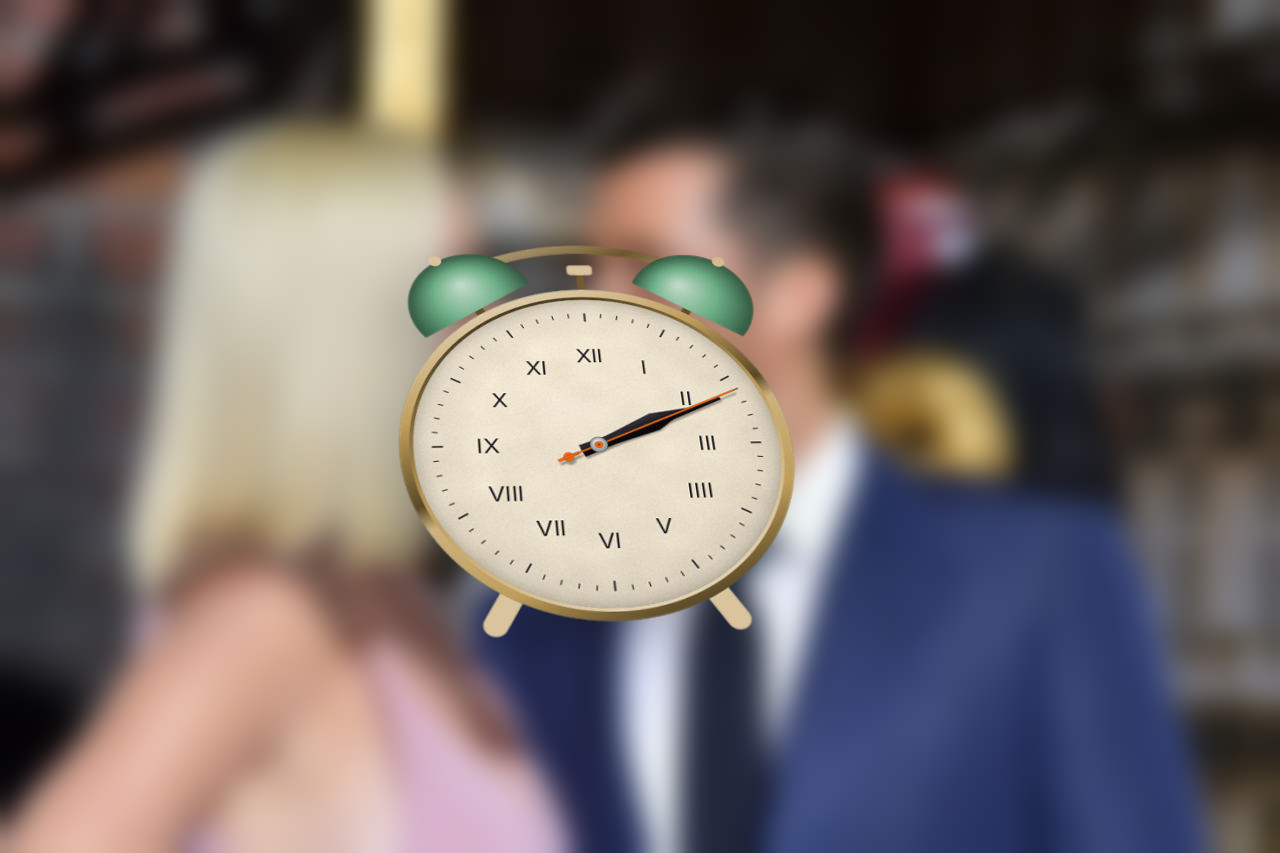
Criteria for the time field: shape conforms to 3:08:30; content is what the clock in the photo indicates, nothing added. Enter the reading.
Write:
2:11:11
